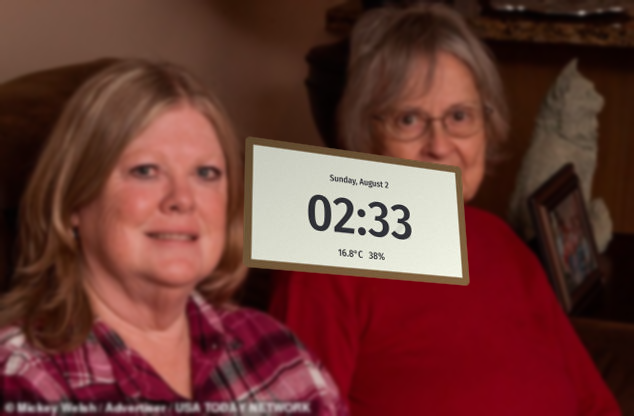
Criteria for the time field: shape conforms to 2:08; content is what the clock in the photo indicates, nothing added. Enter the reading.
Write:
2:33
